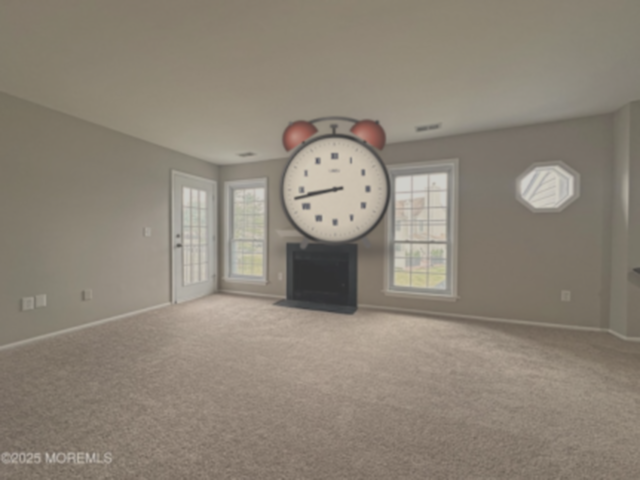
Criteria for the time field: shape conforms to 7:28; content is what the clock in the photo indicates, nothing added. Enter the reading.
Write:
8:43
